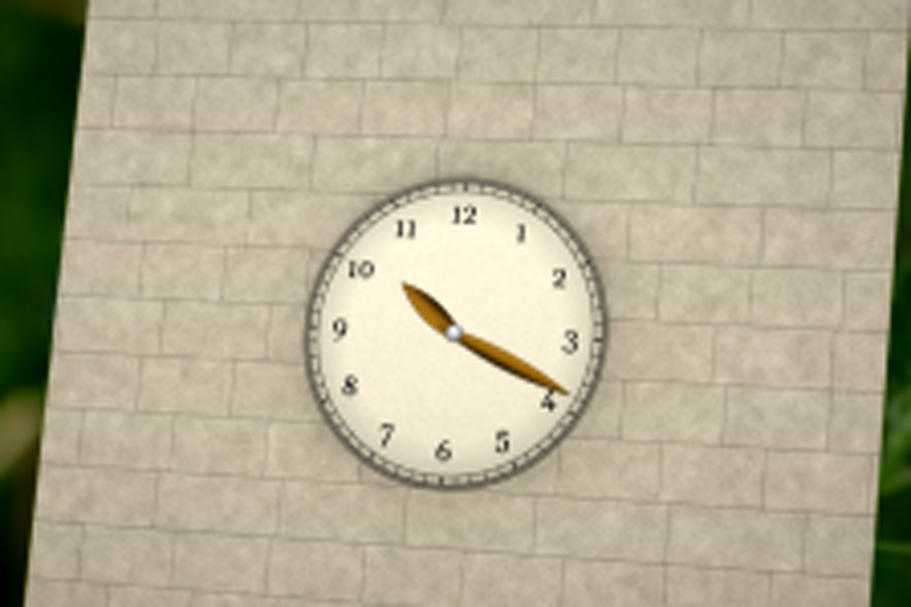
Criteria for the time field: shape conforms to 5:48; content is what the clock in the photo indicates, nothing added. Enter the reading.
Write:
10:19
